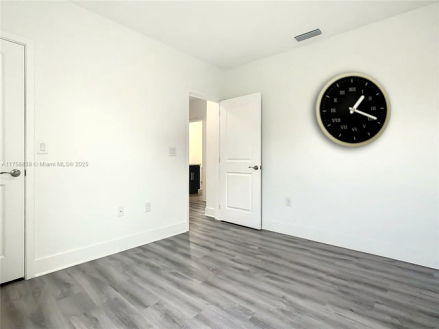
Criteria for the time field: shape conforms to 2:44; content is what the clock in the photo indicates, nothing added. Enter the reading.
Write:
1:19
